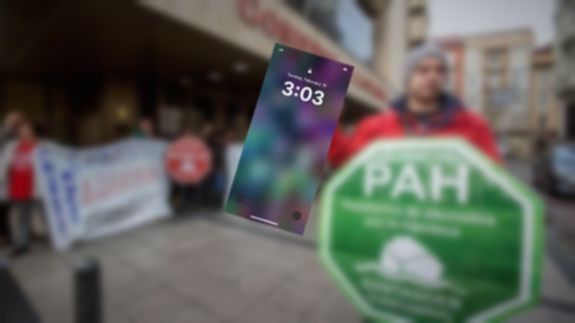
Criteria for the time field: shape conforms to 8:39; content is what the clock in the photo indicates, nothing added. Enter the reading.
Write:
3:03
